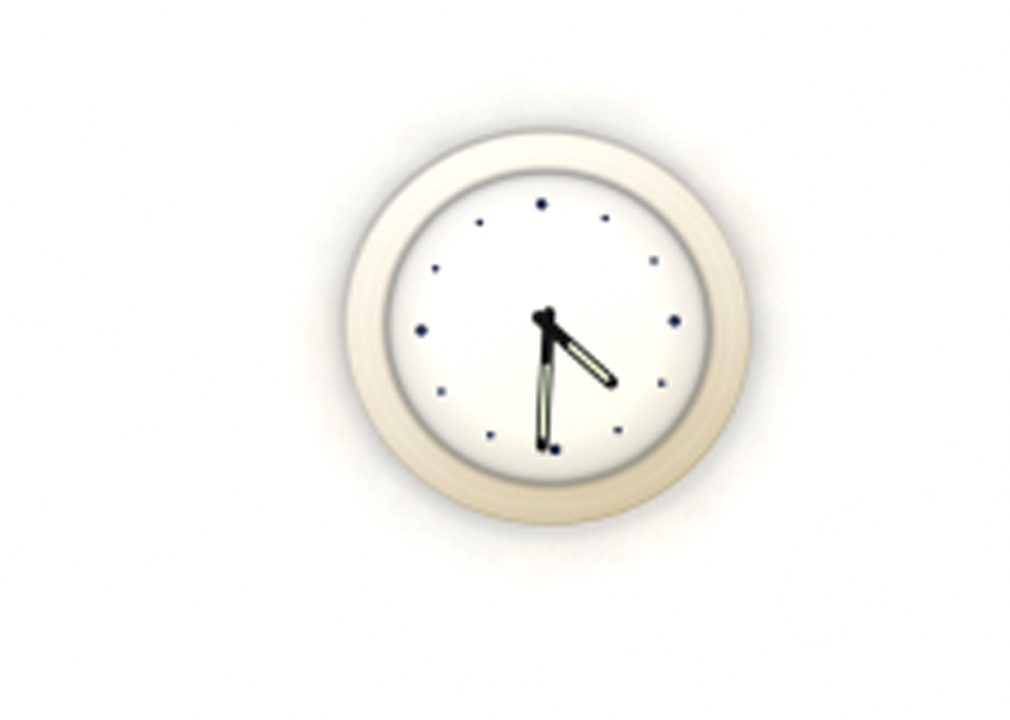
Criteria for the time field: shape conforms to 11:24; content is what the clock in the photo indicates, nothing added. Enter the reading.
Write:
4:31
